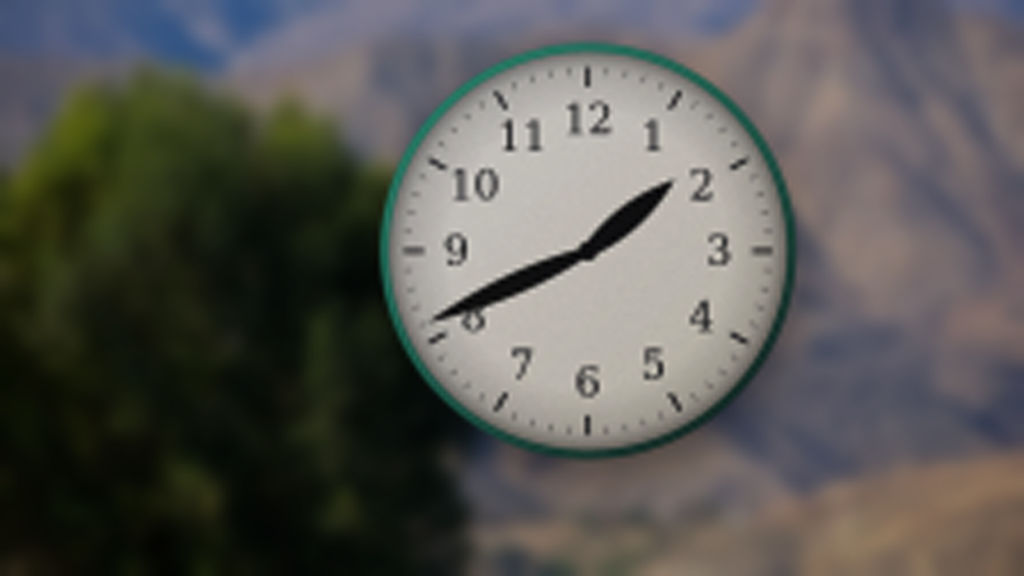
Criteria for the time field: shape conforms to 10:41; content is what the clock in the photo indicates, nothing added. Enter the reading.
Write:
1:41
